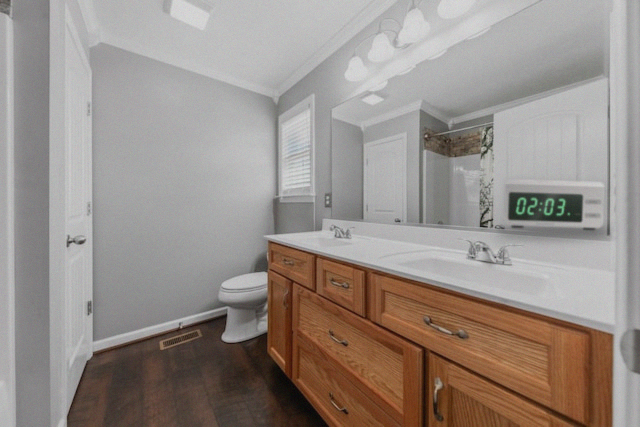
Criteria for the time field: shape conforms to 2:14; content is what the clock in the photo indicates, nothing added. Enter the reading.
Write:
2:03
